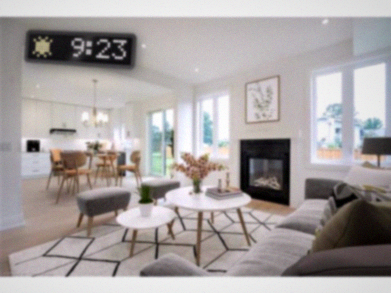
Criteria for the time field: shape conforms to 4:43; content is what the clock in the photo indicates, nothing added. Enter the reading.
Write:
9:23
